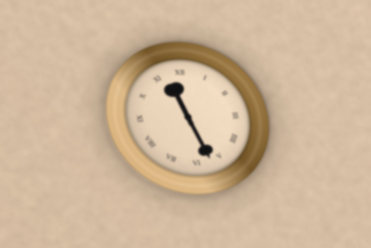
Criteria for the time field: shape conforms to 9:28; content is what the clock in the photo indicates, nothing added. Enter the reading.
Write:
11:27
